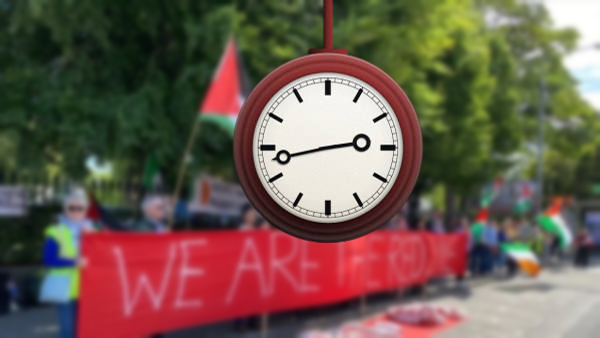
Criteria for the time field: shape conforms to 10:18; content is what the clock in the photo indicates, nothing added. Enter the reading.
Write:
2:43
